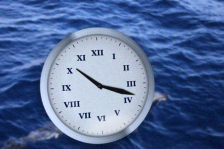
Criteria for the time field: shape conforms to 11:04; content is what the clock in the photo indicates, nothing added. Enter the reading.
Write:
10:18
